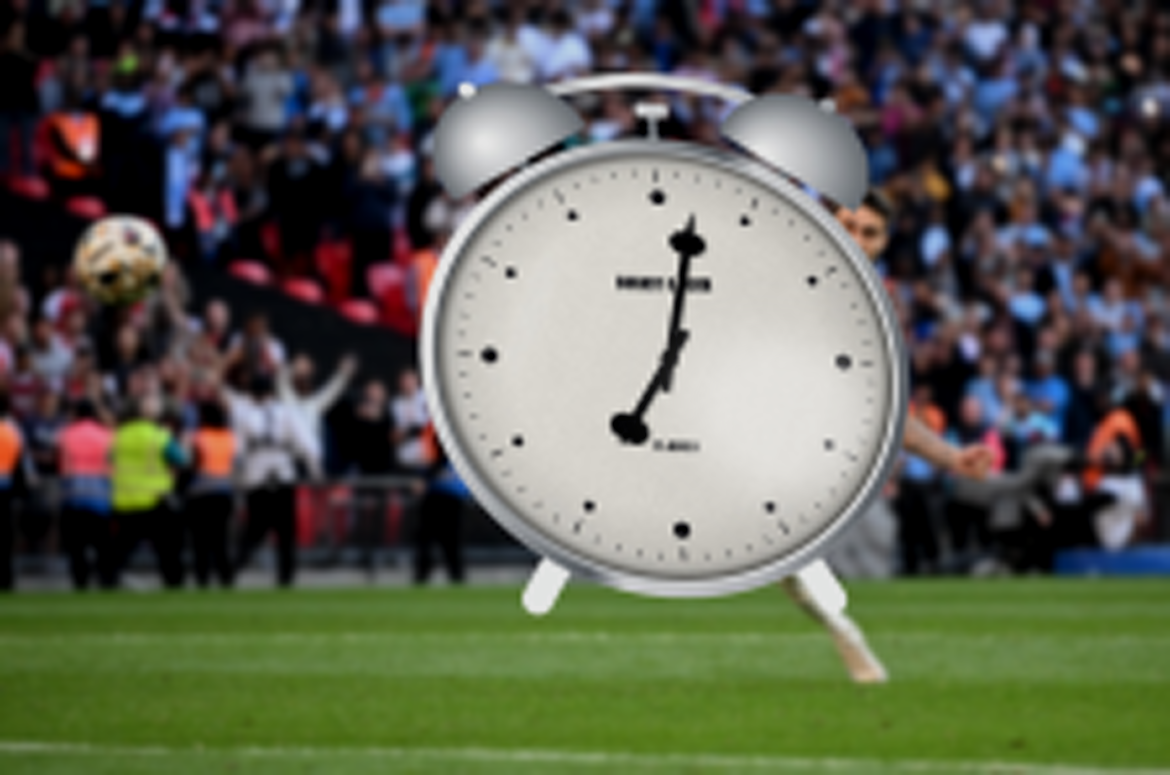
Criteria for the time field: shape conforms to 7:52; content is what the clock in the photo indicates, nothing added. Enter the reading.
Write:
7:02
